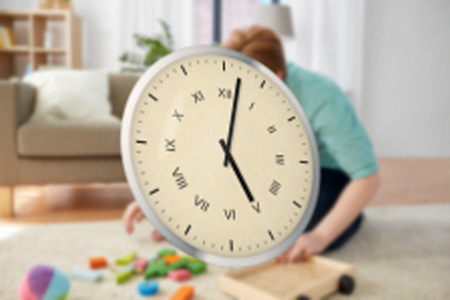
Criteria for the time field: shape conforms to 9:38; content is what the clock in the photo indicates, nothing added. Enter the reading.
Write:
5:02
